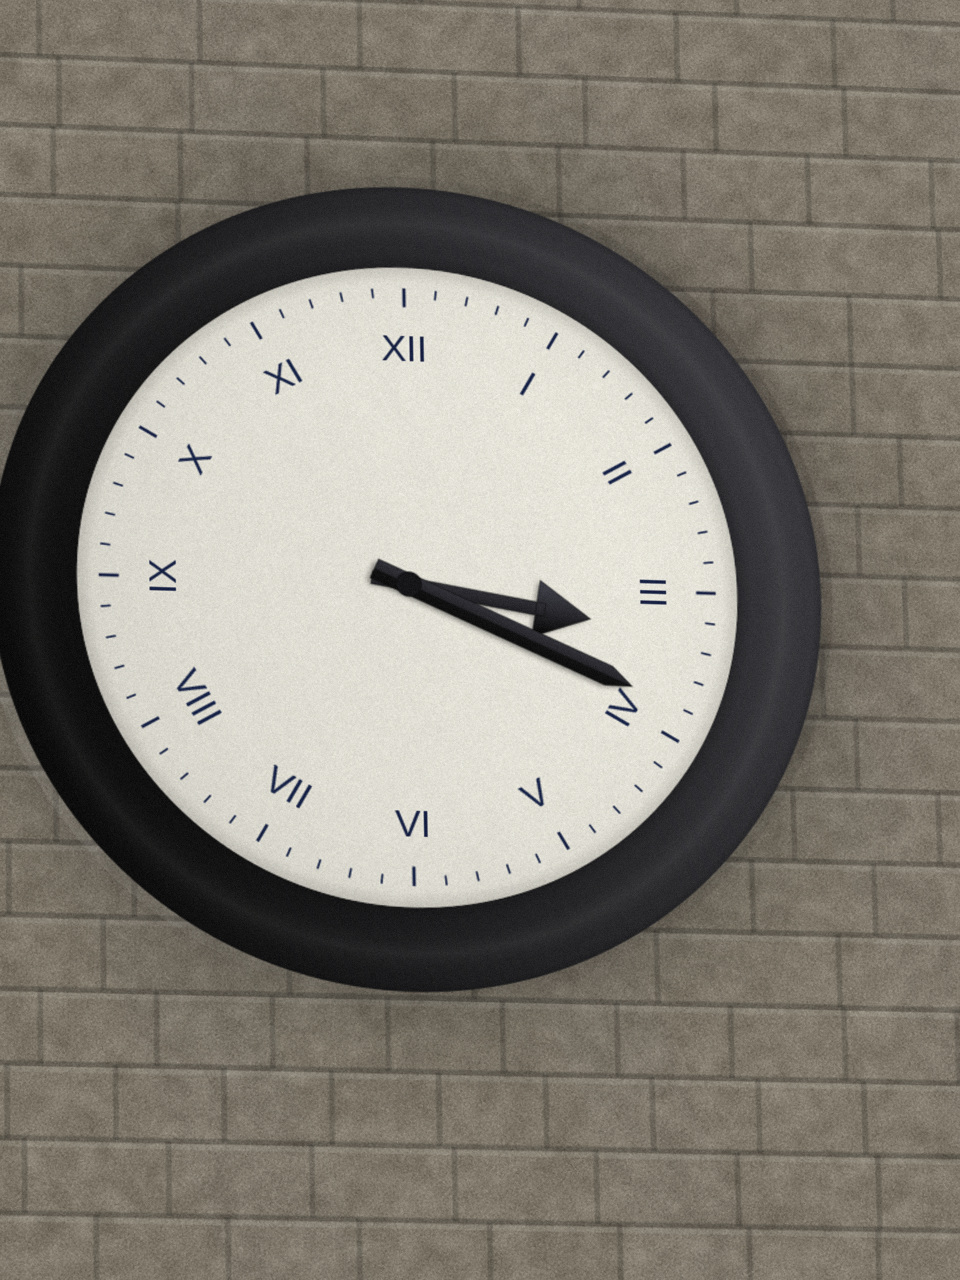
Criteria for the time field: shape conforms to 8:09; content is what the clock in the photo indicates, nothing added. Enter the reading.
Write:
3:19
